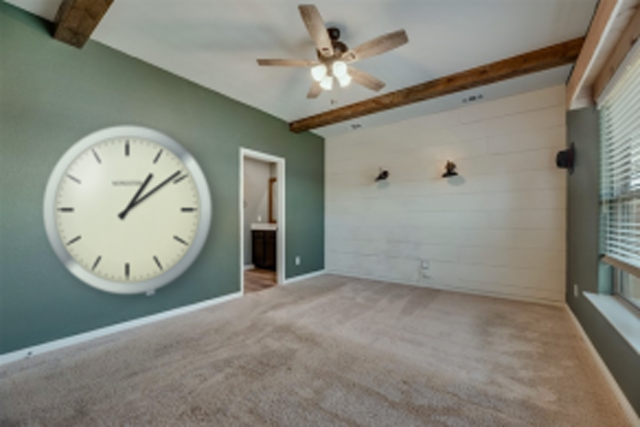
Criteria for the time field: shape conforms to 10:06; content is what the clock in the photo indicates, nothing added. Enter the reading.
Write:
1:09
